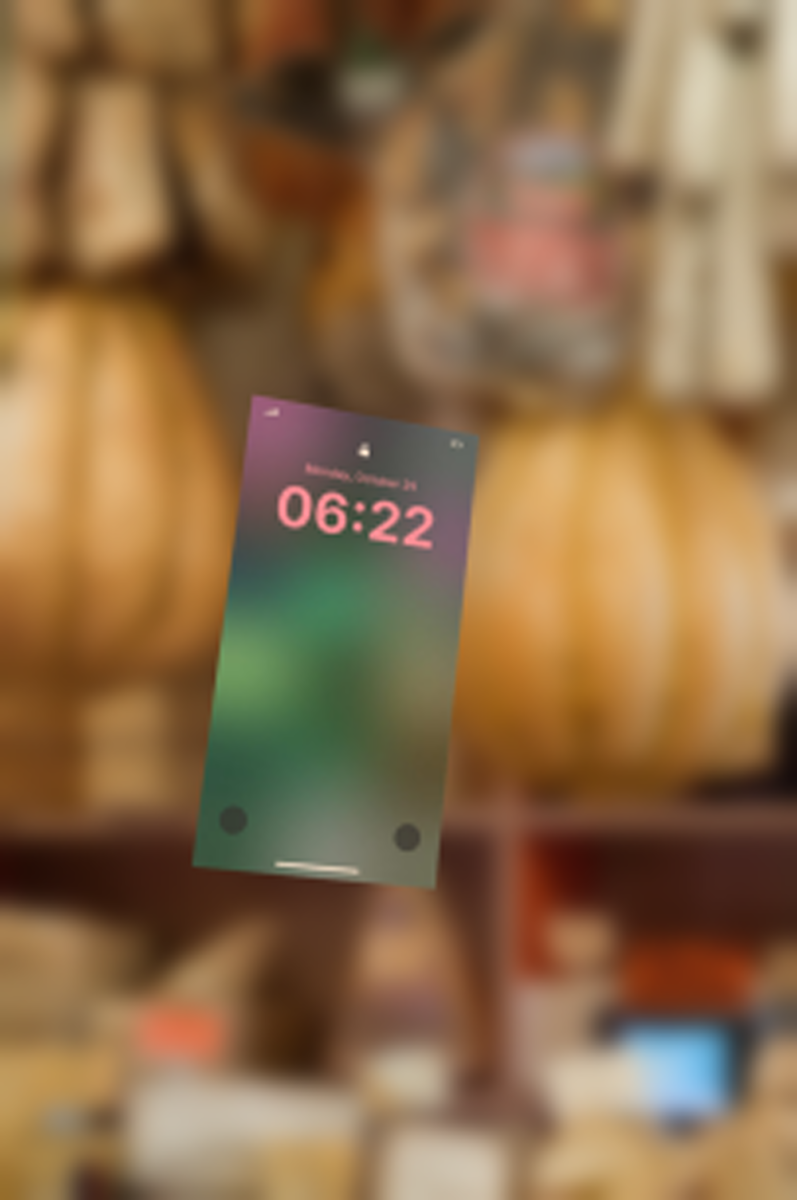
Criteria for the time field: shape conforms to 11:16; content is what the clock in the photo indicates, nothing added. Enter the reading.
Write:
6:22
